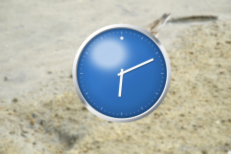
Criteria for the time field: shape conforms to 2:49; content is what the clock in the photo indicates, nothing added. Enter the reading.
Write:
6:11
